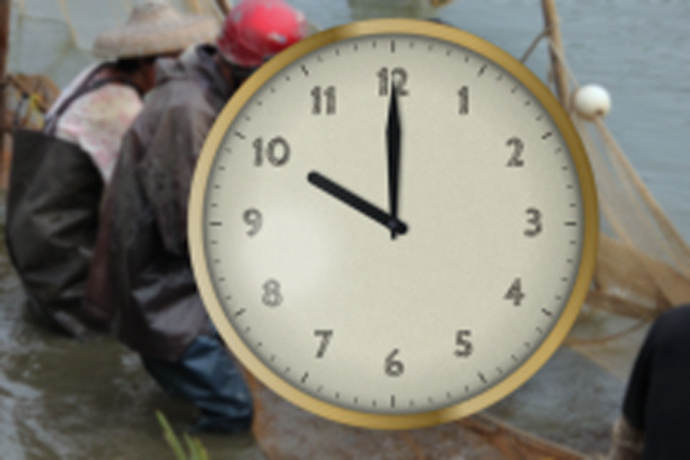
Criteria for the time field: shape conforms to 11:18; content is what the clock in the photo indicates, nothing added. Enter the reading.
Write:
10:00
